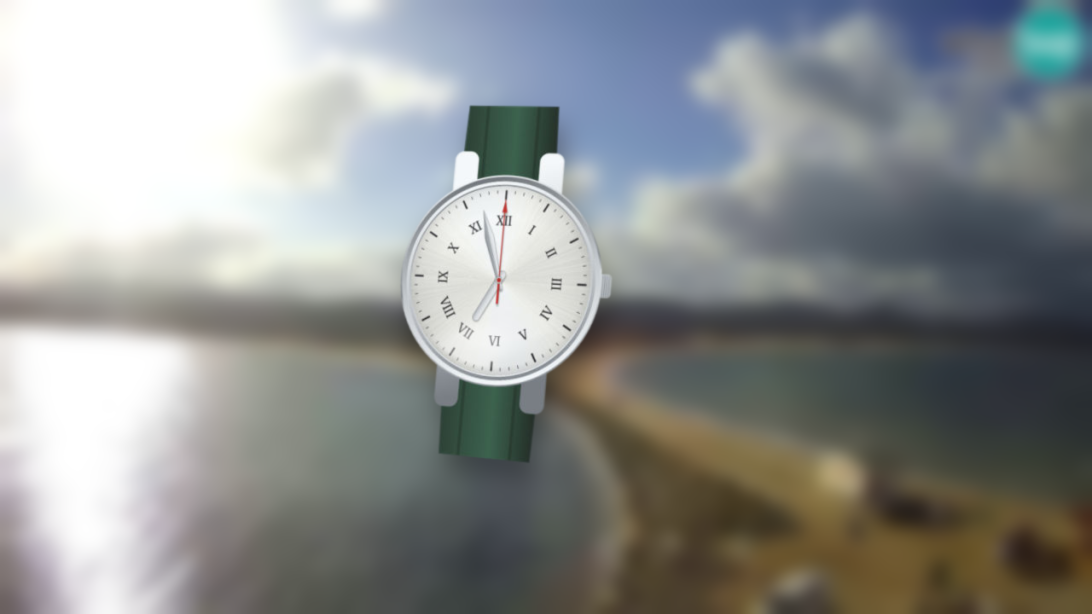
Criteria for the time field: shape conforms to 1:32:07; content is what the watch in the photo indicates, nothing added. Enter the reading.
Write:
6:57:00
